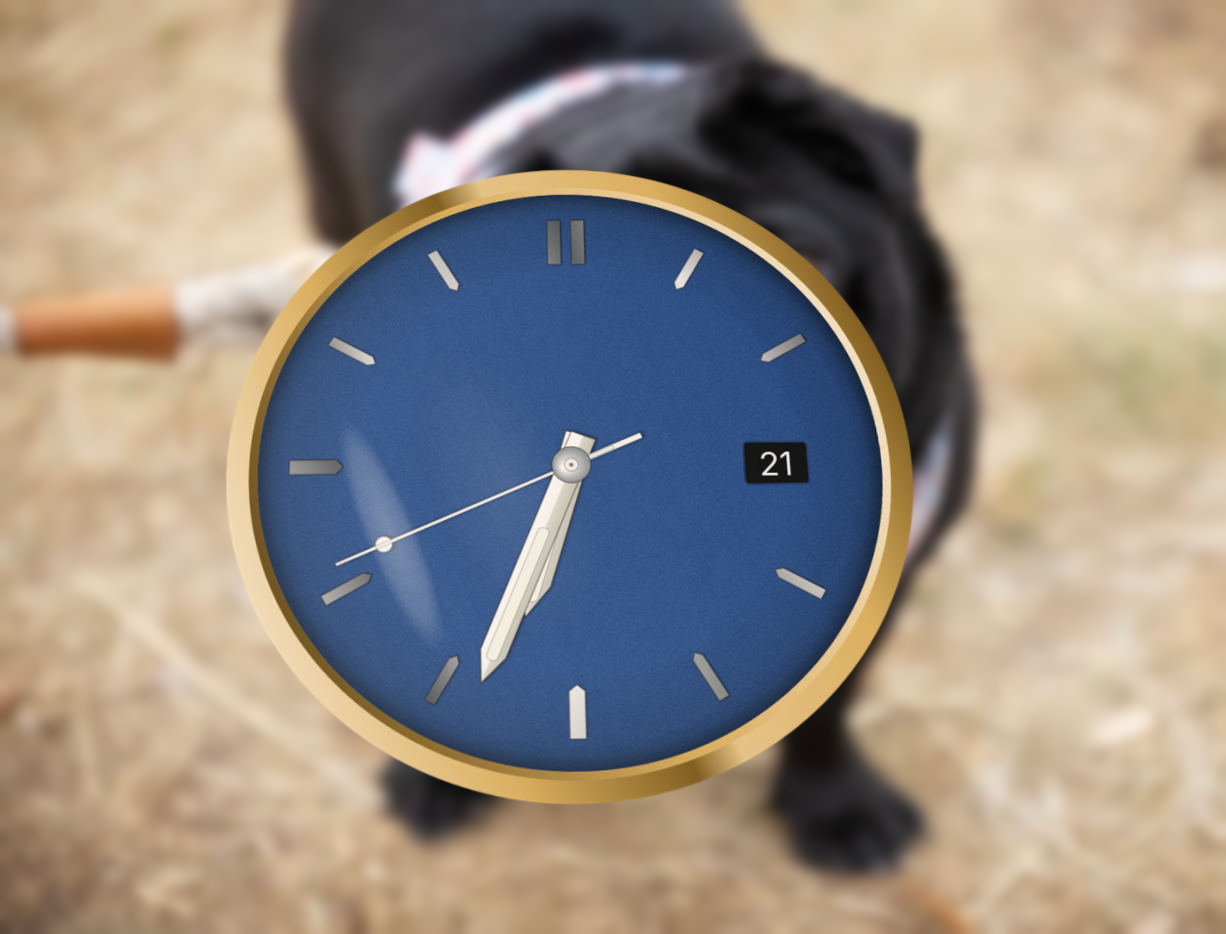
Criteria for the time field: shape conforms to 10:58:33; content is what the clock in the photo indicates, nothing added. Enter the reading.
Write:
6:33:41
